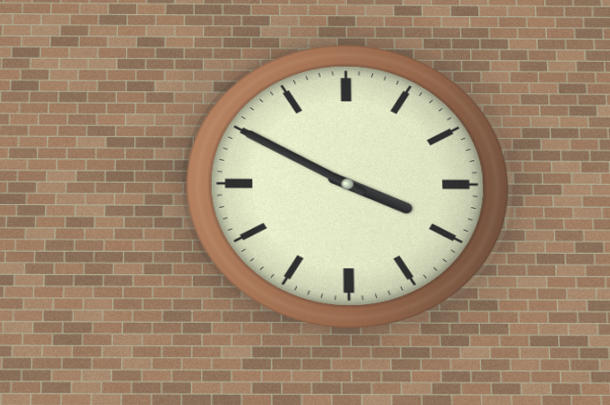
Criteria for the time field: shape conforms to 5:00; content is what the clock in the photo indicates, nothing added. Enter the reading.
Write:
3:50
